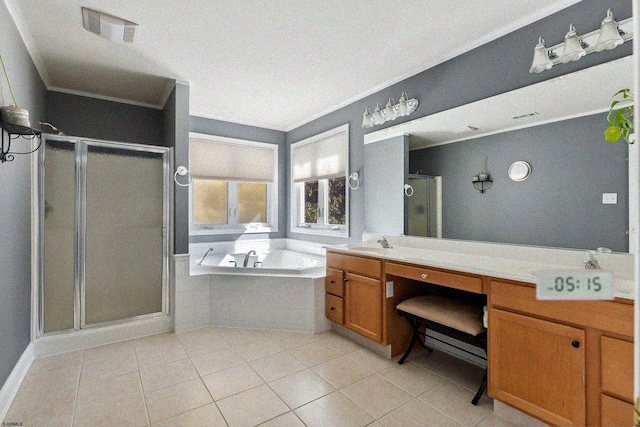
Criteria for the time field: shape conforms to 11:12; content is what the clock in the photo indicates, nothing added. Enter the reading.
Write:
5:15
